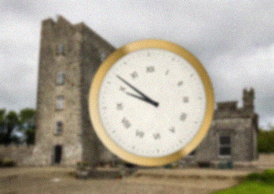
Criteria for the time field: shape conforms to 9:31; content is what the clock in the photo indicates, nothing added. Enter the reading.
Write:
9:52
